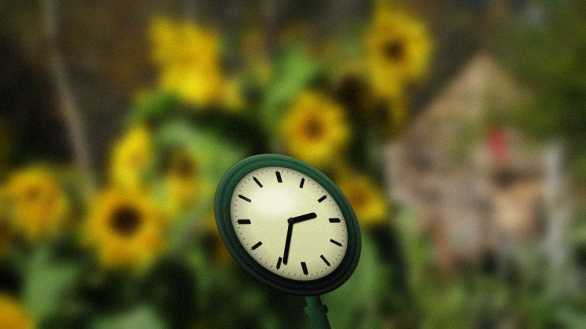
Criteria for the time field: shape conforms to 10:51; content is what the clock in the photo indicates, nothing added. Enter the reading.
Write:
2:34
